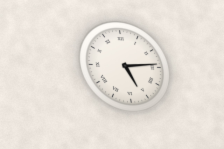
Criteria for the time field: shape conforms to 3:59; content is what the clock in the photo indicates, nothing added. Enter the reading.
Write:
5:14
